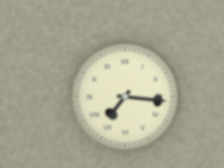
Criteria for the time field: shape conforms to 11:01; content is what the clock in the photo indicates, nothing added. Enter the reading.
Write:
7:16
